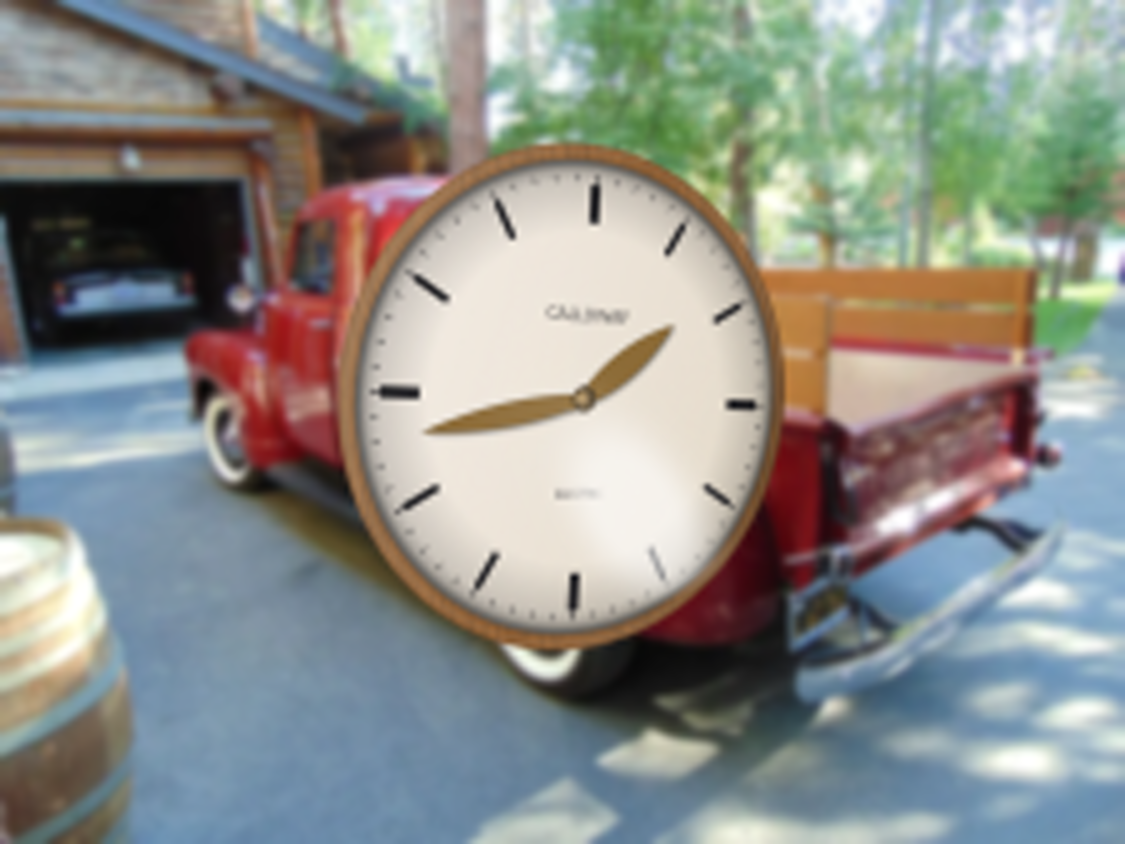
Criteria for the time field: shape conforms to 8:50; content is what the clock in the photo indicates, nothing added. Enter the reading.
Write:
1:43
